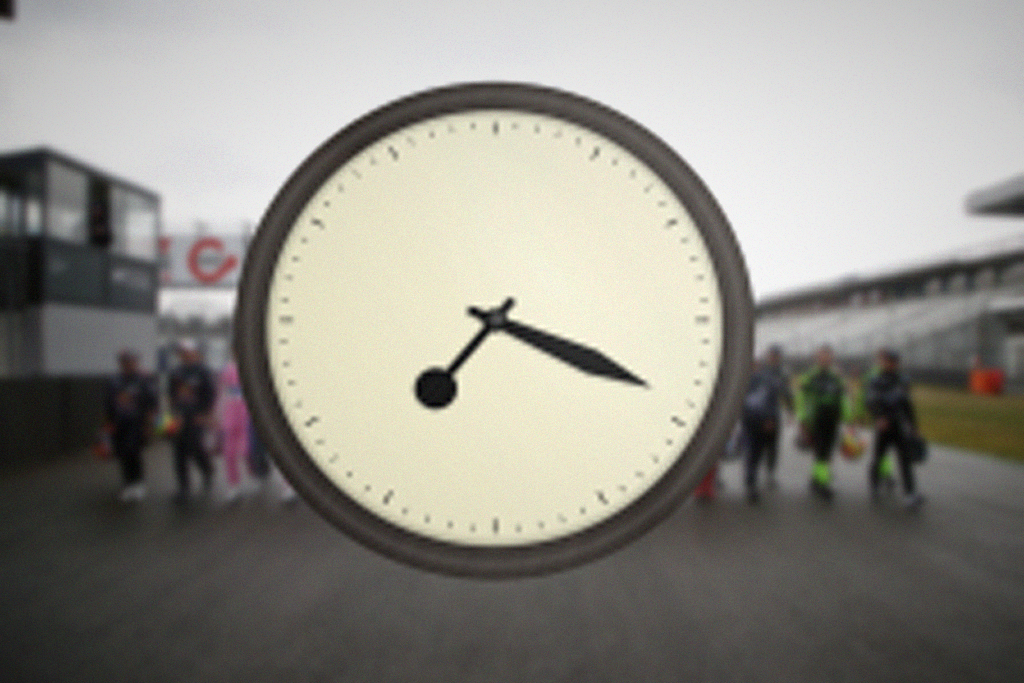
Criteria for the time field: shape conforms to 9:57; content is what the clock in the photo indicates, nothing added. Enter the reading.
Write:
7:19
